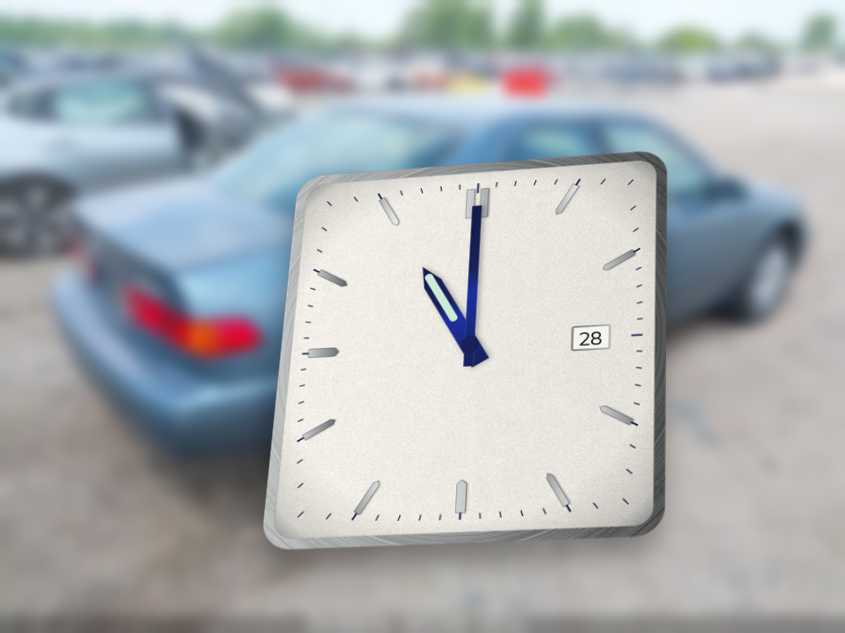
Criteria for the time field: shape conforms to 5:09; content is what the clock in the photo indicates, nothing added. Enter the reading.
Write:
11:00
